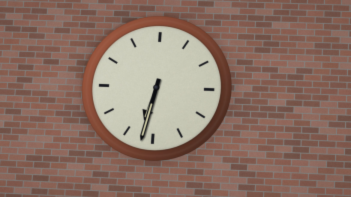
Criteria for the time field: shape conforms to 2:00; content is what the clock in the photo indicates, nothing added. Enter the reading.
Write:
6:32
